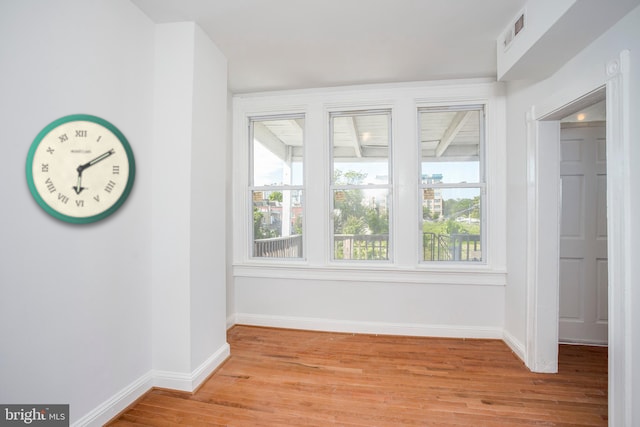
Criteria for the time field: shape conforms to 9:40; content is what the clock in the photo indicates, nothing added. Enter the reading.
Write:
6:10
